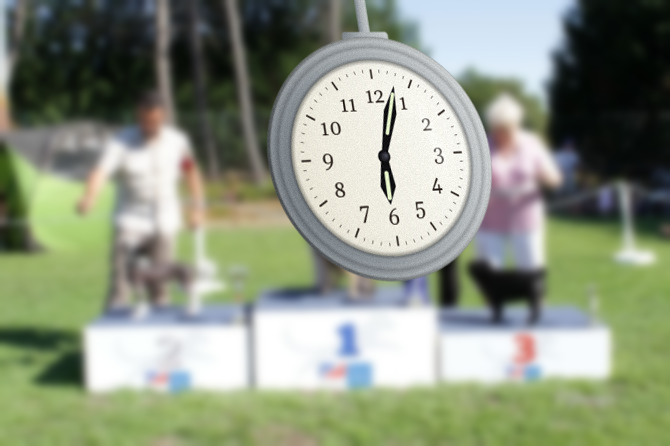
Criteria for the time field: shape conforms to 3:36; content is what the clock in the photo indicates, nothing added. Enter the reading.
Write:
6:03
